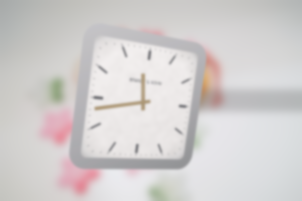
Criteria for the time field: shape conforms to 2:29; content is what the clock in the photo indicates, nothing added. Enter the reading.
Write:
11:43
